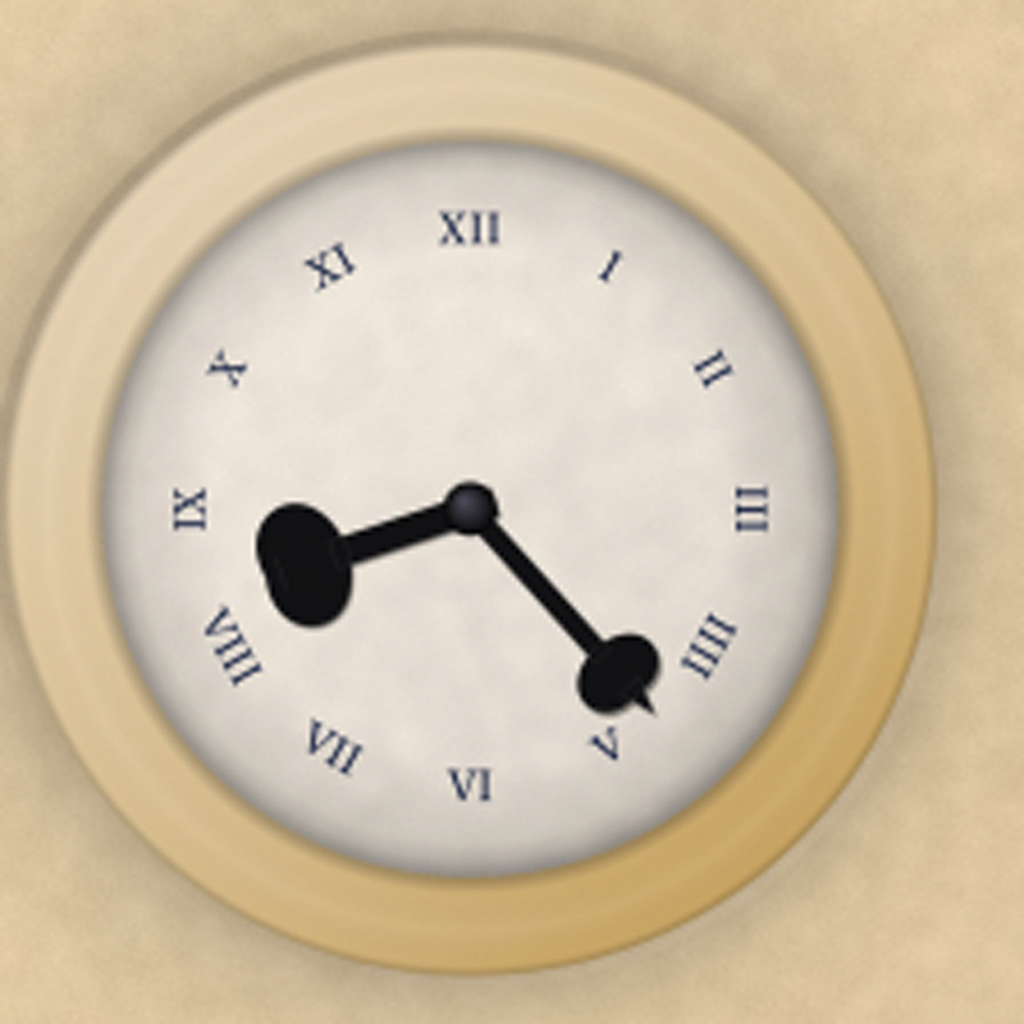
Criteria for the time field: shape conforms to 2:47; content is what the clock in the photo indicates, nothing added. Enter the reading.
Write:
8:23
